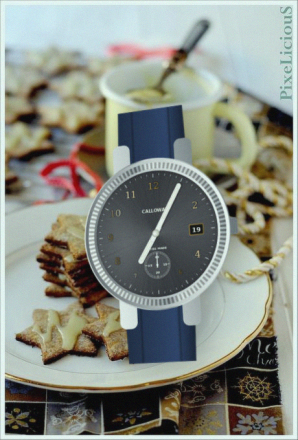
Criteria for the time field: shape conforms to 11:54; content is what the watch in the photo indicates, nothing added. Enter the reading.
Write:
7:05
